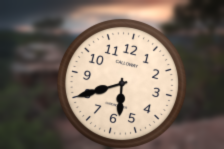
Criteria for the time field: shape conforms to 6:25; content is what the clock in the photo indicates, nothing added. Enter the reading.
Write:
5:40
